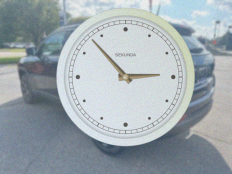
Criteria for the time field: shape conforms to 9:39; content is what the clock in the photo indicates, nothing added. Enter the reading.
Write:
2:53
